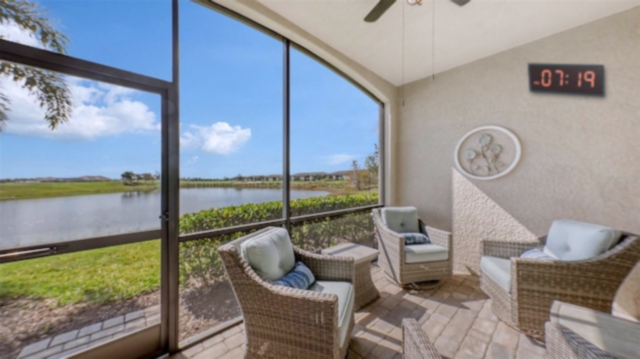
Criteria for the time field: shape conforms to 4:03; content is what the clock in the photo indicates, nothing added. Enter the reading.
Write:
7:19
